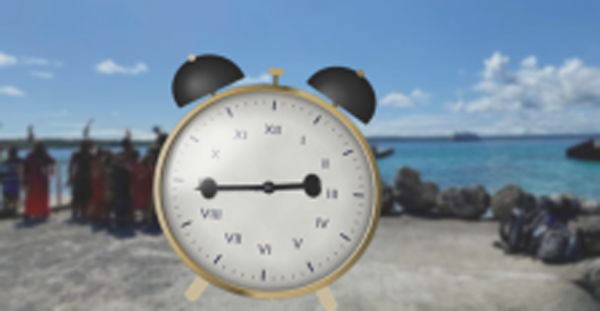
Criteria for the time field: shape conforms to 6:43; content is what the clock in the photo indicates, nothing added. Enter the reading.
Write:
2:44
